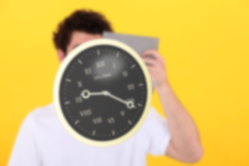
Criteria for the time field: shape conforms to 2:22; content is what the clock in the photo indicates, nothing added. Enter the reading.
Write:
9:21
